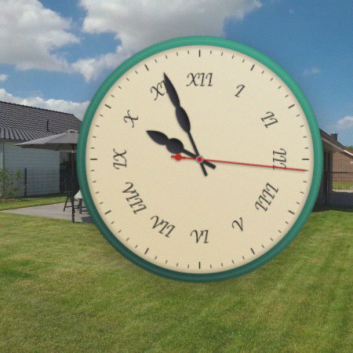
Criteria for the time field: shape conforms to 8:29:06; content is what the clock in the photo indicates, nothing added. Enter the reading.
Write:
9:56:16
